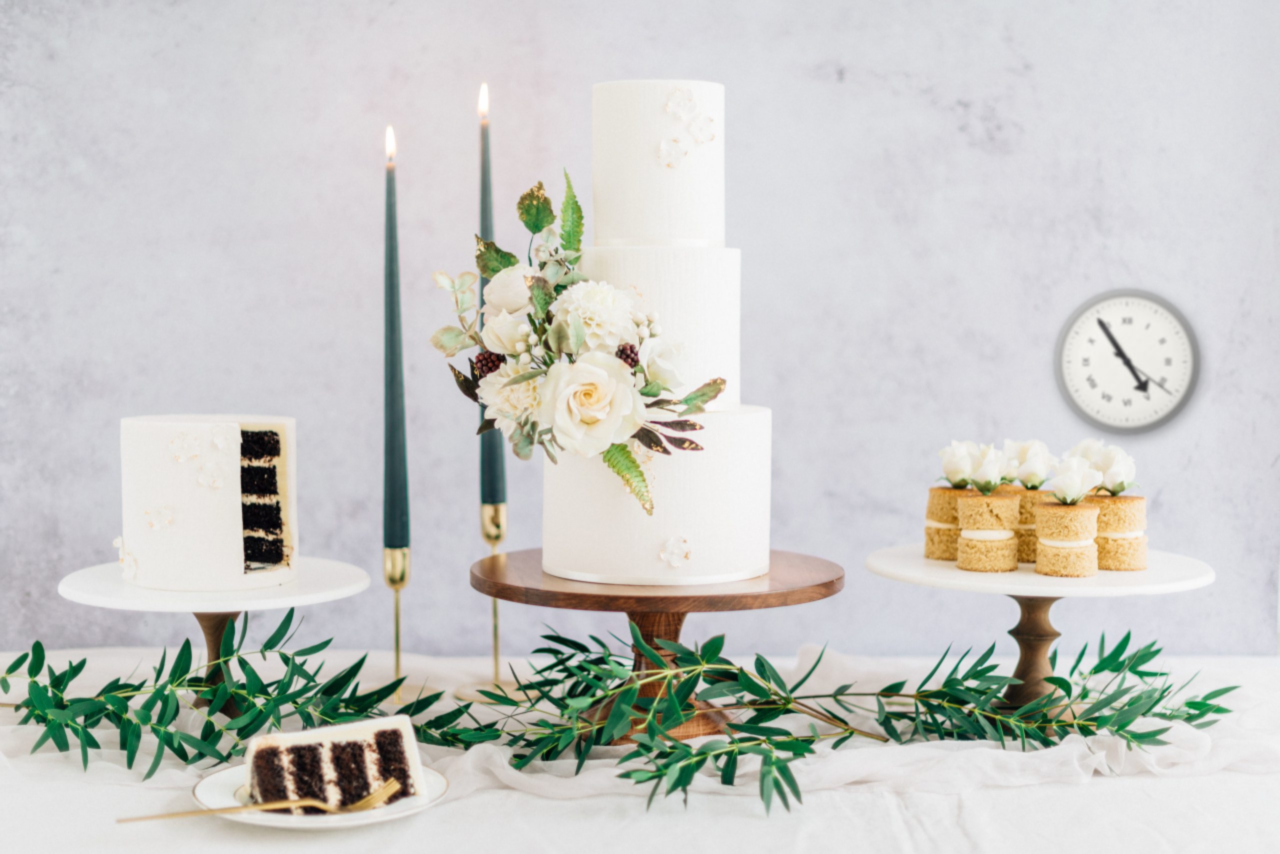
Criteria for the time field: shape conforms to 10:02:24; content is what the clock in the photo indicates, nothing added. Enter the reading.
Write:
4:54:21
